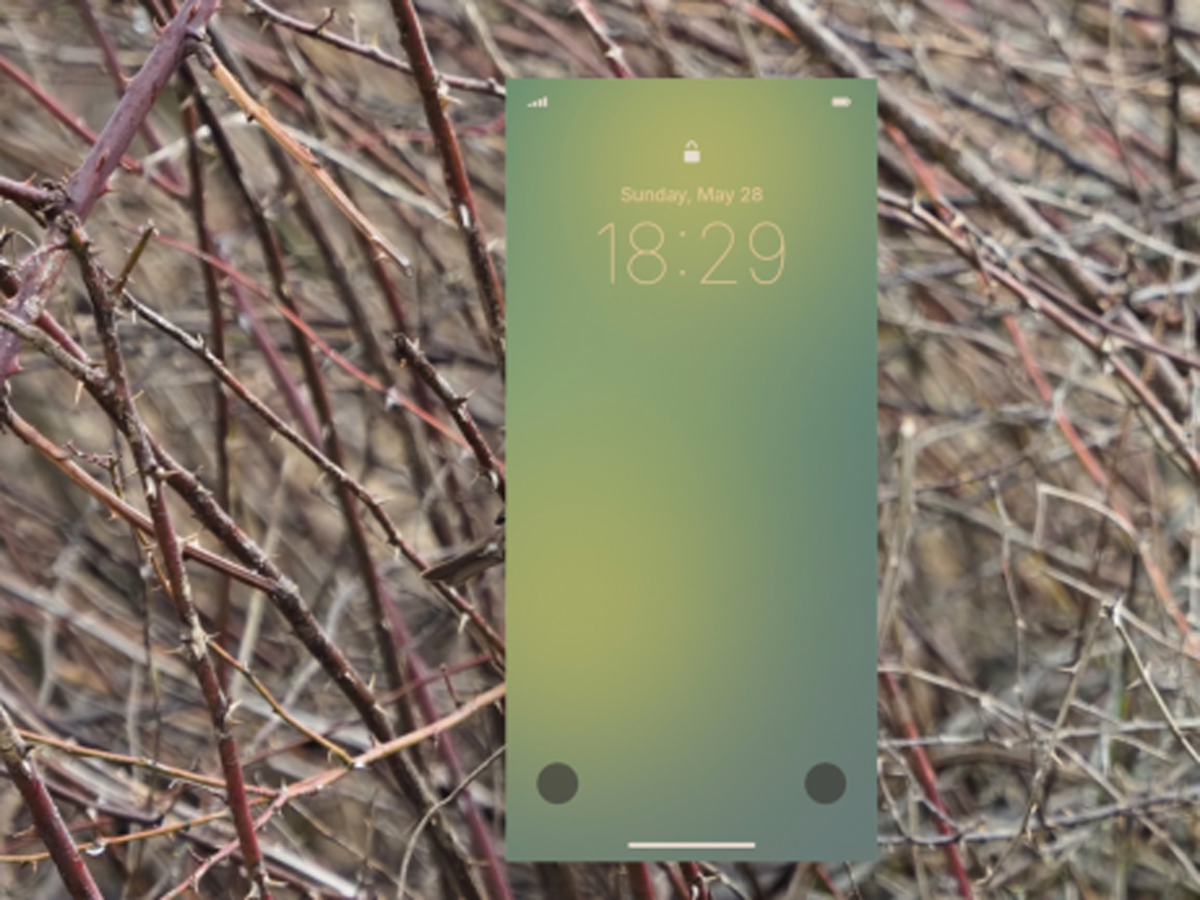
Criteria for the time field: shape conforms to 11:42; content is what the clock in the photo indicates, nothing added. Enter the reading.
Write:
18:29
